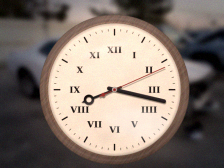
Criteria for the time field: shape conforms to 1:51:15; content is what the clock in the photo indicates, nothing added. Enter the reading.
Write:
8:17:11
